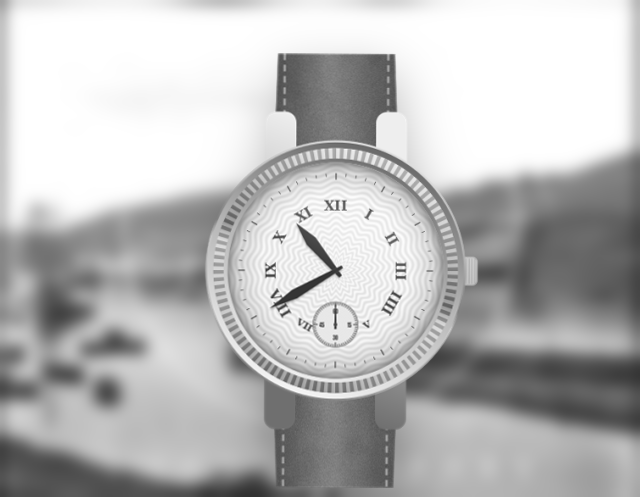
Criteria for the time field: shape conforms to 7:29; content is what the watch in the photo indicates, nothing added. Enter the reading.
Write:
10:40
